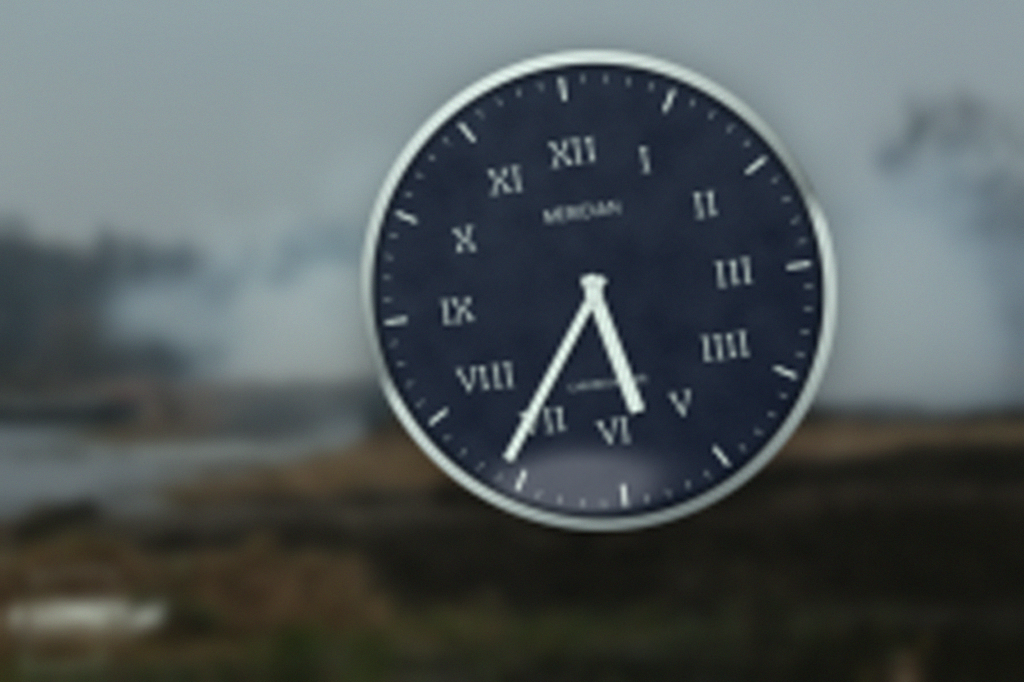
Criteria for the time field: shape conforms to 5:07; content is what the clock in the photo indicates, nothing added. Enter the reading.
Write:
5:36
